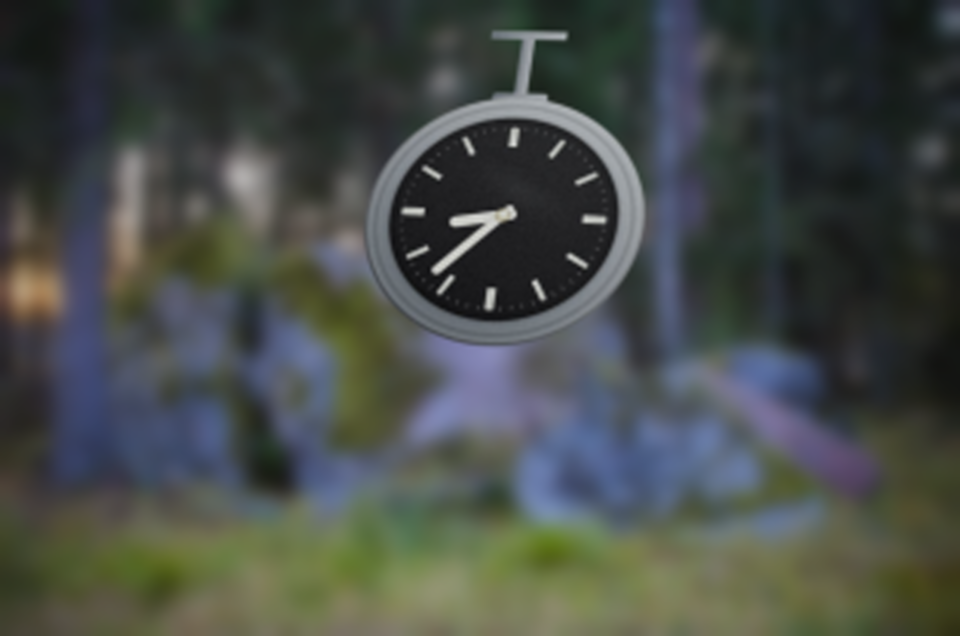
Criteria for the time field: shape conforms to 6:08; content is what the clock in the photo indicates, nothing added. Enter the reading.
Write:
8:37
